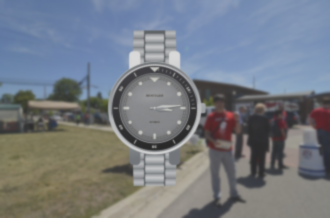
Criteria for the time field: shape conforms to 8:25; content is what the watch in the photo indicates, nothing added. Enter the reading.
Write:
3:14
